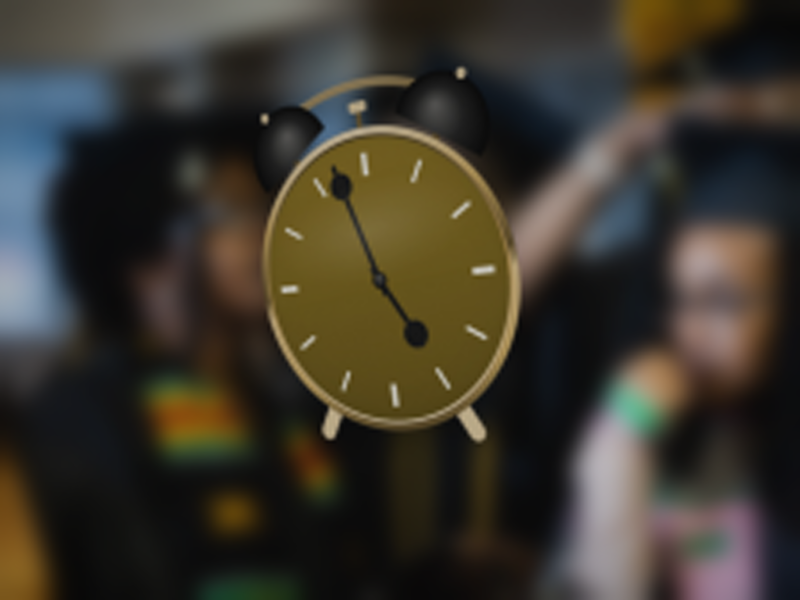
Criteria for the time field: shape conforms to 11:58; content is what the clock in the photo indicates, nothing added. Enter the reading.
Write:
4:57
